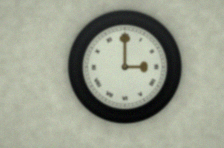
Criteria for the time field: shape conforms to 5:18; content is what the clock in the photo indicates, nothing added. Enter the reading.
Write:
3:00
